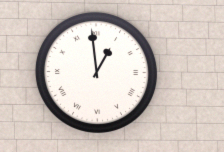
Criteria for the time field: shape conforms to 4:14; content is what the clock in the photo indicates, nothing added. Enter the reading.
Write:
12:59
